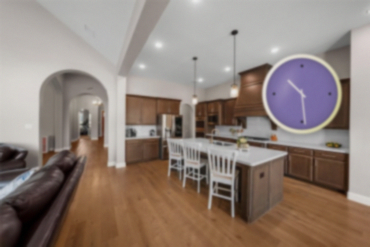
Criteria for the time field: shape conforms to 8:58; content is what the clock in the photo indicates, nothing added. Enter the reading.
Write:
10:29
